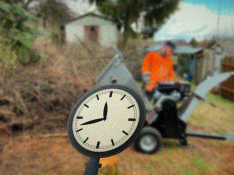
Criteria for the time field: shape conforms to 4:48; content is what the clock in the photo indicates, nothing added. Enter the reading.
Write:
11:42
